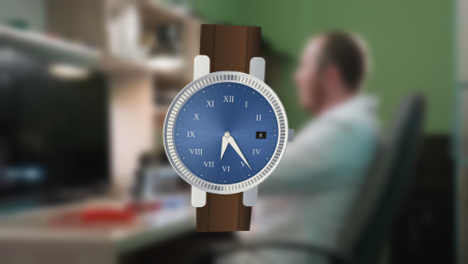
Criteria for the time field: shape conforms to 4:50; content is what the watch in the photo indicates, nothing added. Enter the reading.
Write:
6:24
